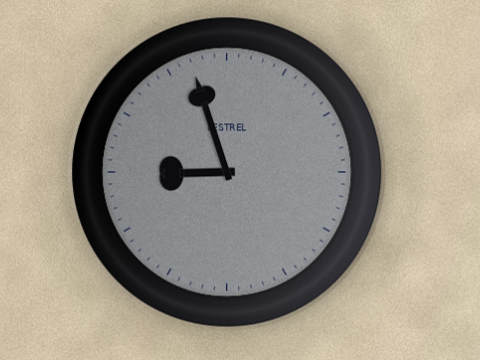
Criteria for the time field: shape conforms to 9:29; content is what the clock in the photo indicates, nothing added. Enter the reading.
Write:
8:57
